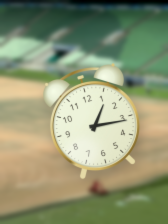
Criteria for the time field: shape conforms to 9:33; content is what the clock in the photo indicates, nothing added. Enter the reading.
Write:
1:16
